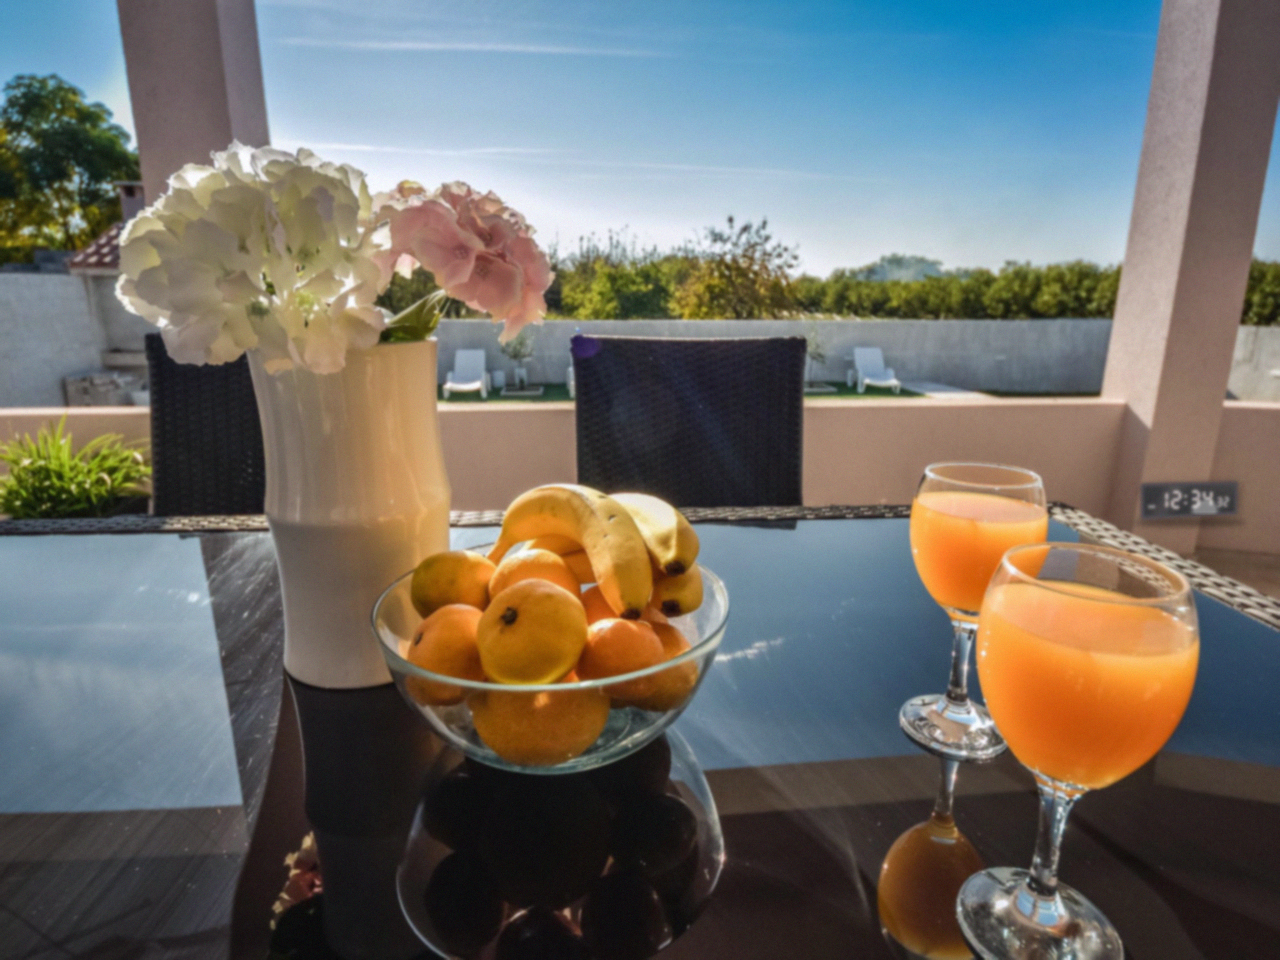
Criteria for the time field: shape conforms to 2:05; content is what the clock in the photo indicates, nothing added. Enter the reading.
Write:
12:34
